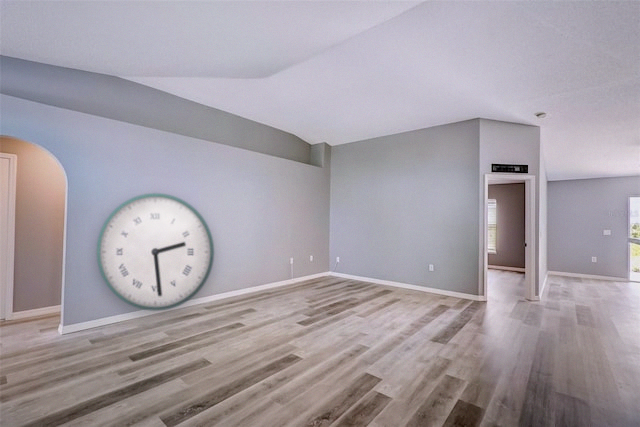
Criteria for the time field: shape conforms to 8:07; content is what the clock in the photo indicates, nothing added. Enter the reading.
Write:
2:29
